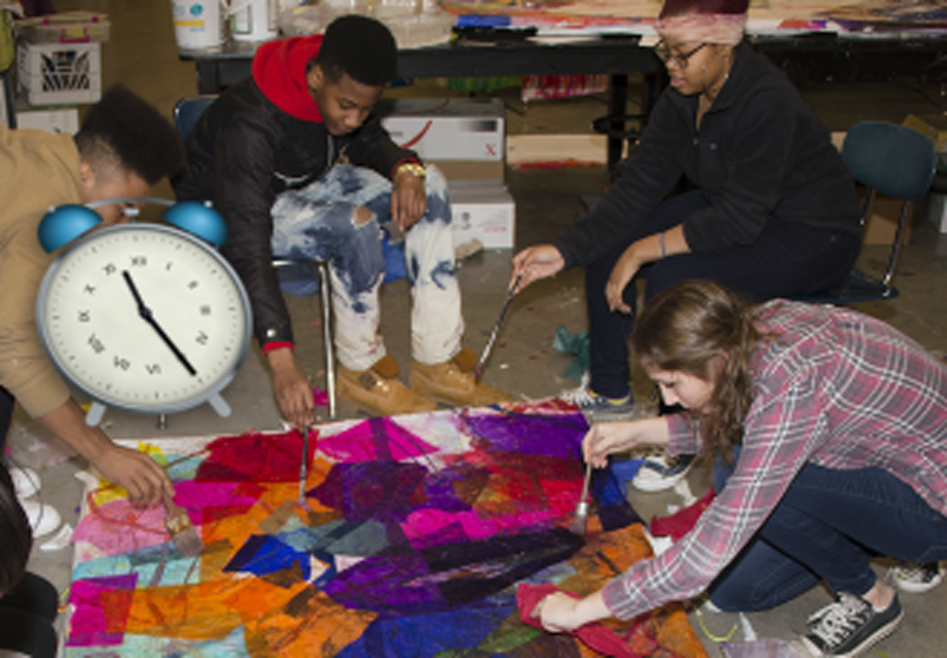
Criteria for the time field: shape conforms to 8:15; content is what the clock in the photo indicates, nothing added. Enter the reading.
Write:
11:25
